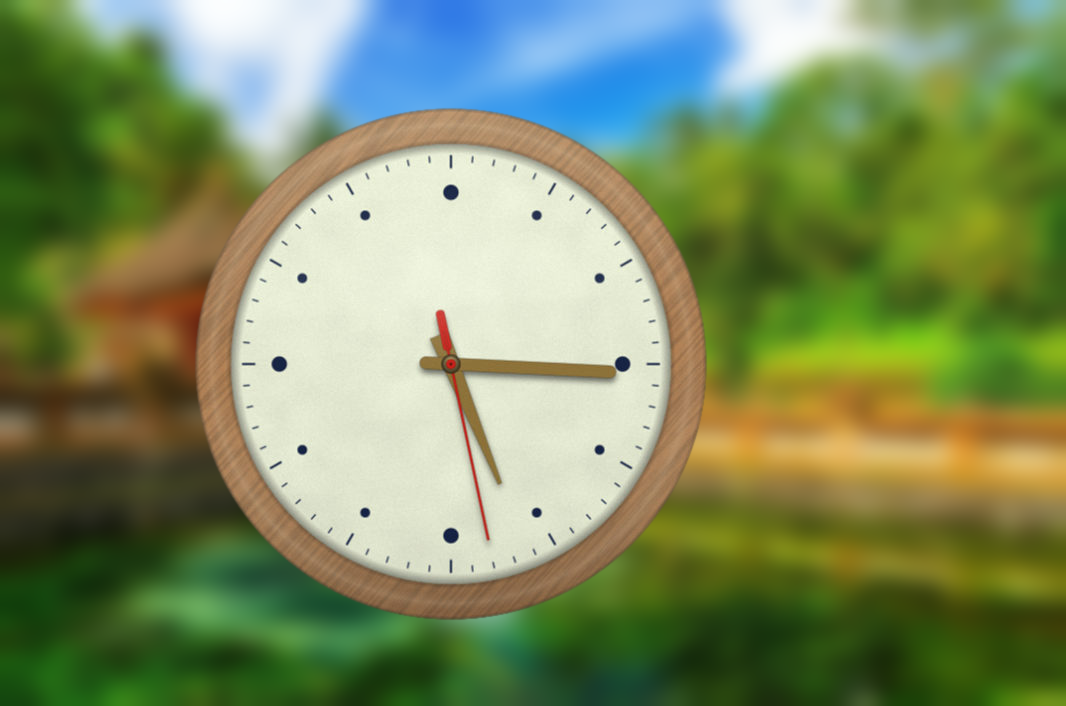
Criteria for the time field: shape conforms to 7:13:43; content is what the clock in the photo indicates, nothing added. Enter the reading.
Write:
5:15:28
